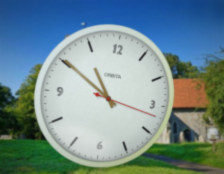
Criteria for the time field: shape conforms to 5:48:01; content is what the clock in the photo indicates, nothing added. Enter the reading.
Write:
10:50:17
